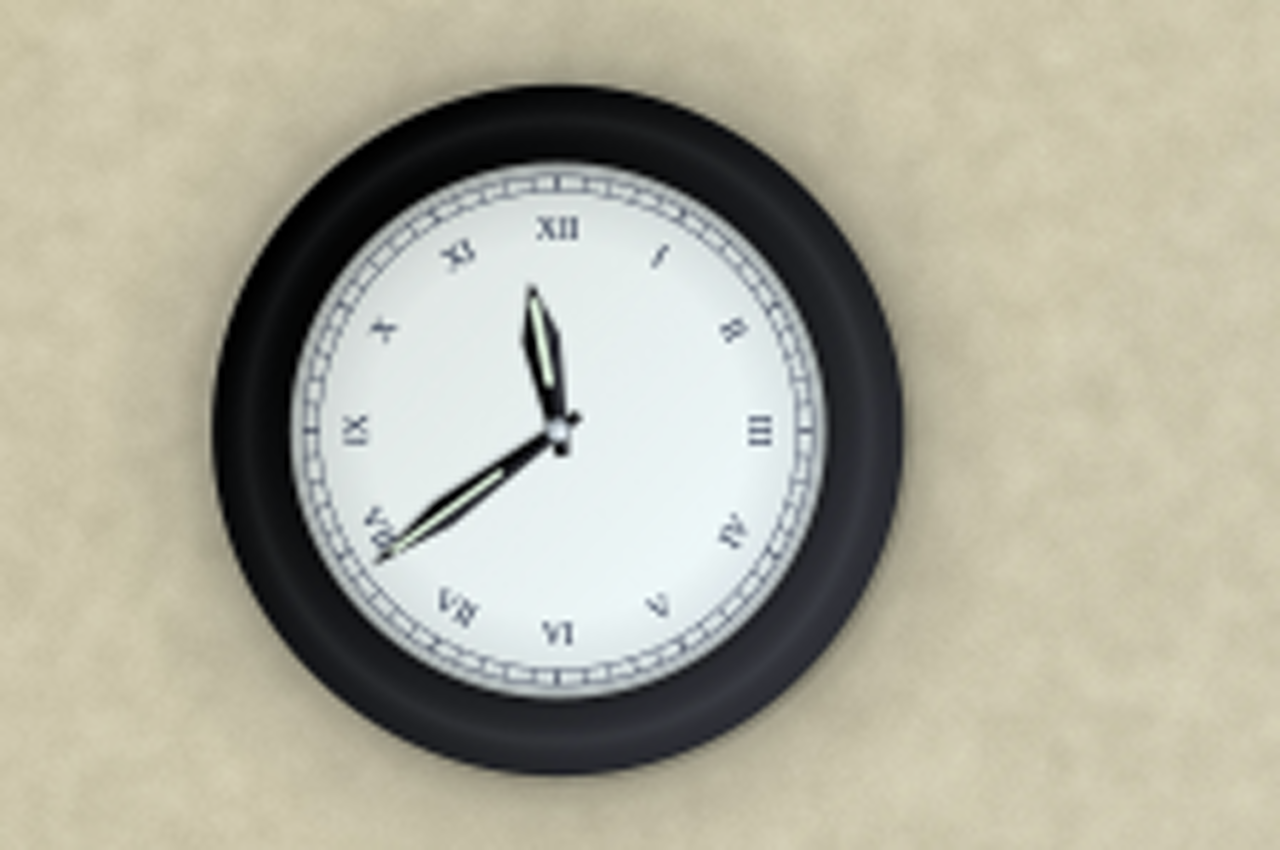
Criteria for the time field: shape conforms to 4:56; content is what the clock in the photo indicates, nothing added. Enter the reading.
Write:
11:39
